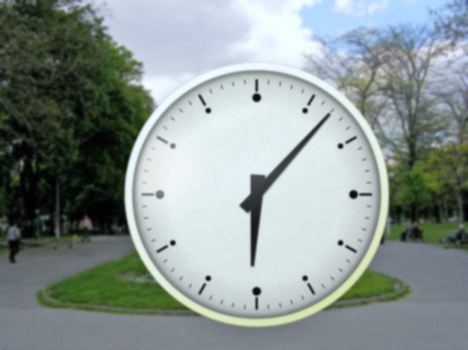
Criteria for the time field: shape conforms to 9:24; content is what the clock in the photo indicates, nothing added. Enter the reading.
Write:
6:07
